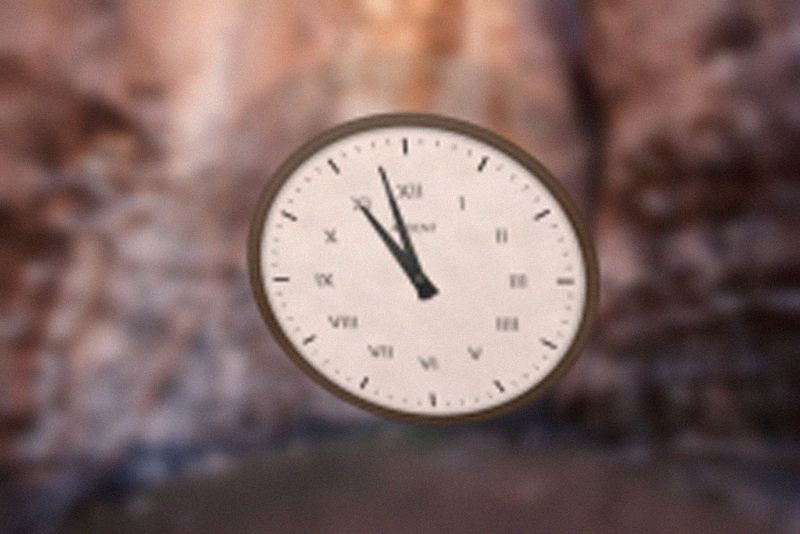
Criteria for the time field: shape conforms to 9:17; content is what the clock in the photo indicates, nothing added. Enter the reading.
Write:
10:58
